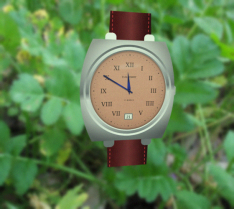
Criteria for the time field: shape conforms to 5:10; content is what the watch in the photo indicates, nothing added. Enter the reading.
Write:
11:50
